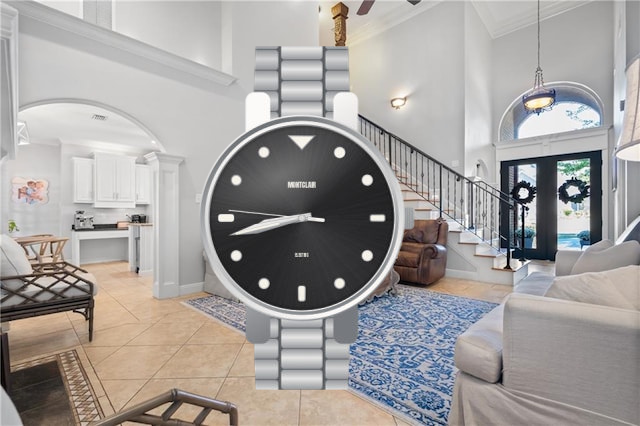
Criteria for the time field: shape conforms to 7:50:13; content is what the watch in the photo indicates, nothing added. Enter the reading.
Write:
8:42:46
